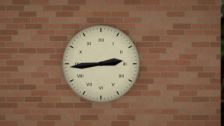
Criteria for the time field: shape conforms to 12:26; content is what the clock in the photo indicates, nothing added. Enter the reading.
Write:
2:44
